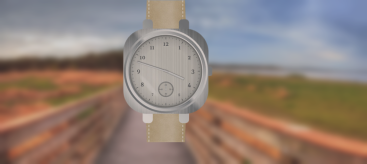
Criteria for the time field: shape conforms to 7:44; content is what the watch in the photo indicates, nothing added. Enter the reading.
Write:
3:48
